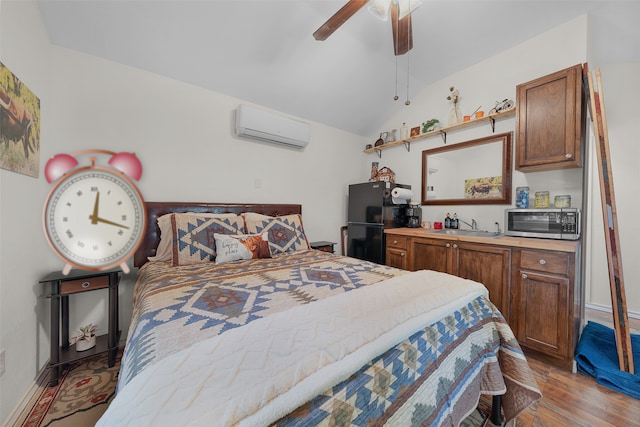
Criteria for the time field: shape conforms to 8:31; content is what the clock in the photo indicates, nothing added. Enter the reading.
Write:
12:18
